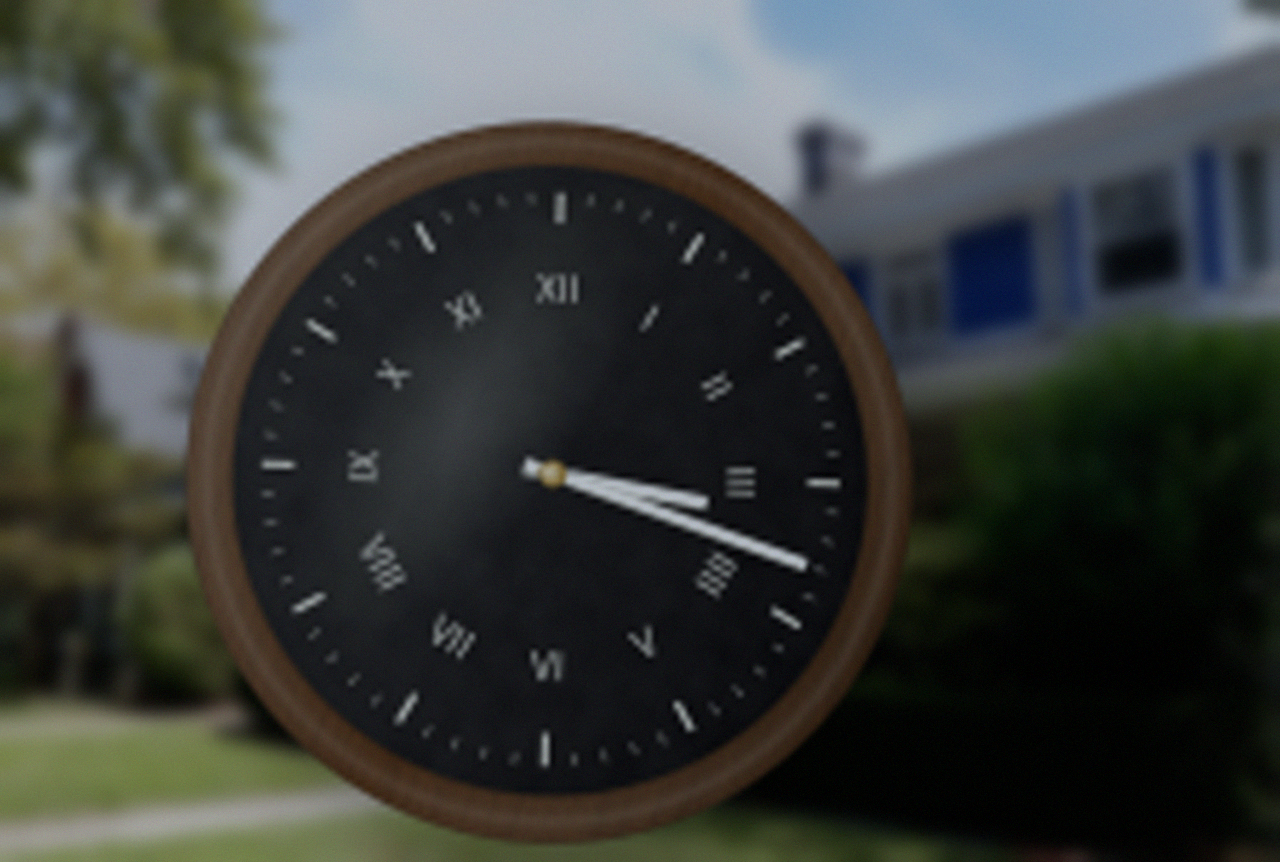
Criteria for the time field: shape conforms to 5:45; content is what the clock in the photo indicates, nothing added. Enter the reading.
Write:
3:18
